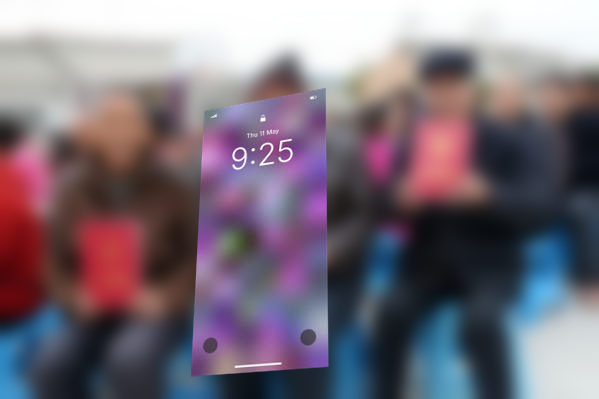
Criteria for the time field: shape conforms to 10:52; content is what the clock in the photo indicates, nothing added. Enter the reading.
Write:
9:25
